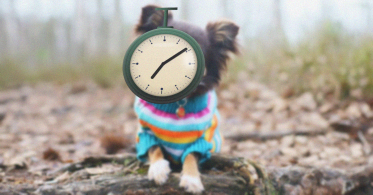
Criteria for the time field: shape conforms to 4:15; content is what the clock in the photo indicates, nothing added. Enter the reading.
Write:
7:09
